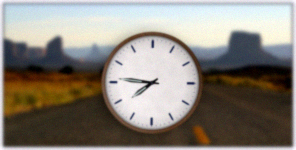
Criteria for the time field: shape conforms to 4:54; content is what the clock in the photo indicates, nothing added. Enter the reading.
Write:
7:46
